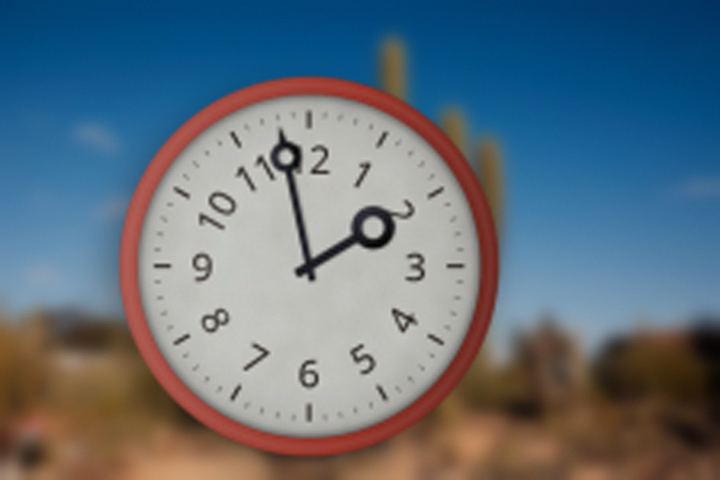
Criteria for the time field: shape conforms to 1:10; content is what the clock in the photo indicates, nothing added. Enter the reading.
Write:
1:58
